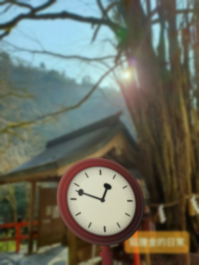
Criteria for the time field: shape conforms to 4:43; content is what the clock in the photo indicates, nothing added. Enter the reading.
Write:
12:48
